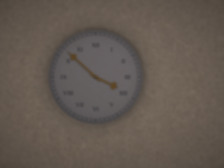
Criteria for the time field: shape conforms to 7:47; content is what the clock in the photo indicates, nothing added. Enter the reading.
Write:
3:52
